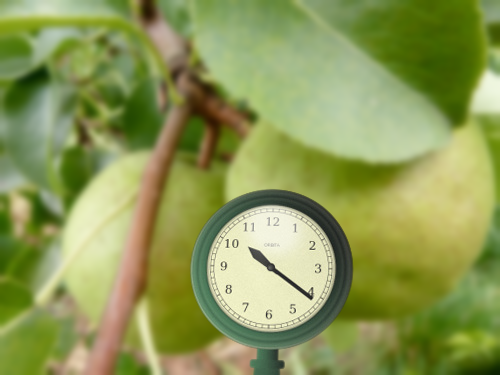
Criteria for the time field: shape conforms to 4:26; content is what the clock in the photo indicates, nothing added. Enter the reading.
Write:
10:21
